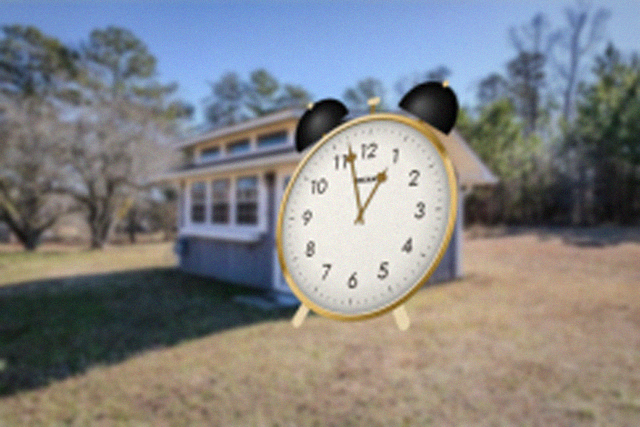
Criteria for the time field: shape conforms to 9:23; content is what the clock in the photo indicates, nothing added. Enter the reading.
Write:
12:57
